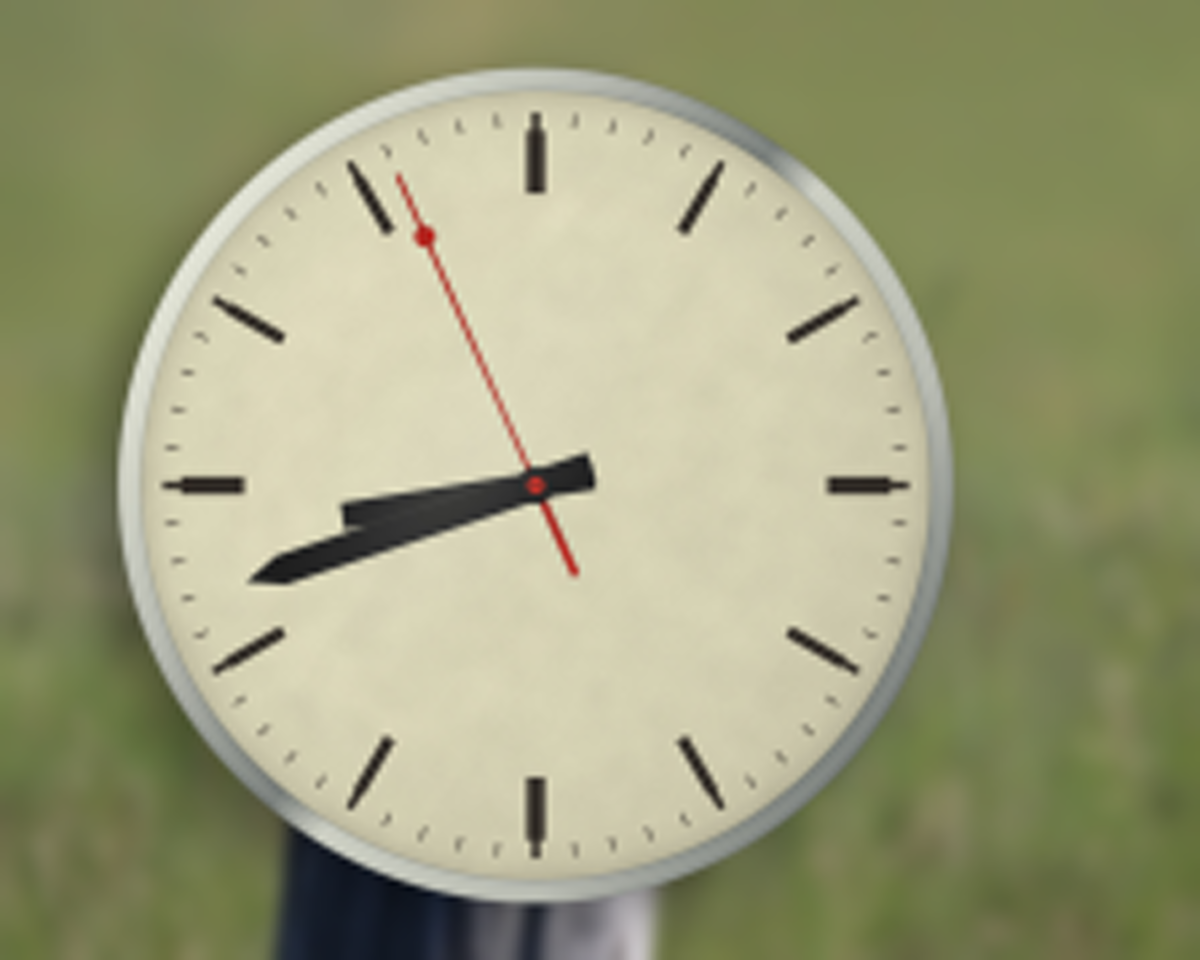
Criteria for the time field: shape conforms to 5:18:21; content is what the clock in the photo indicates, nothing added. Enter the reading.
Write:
8:41:56
